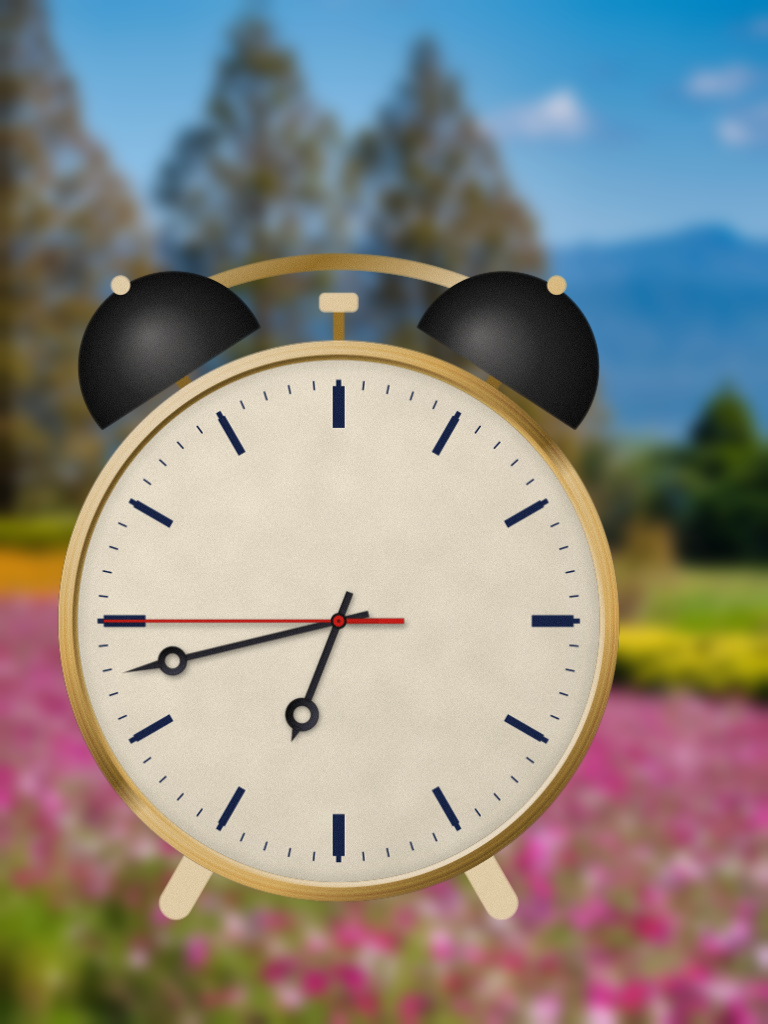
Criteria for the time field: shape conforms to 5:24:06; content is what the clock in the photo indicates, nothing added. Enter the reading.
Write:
6:42:45
